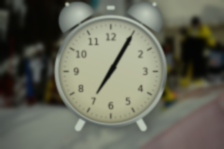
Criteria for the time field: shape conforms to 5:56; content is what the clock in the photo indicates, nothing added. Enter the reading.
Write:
7:05
